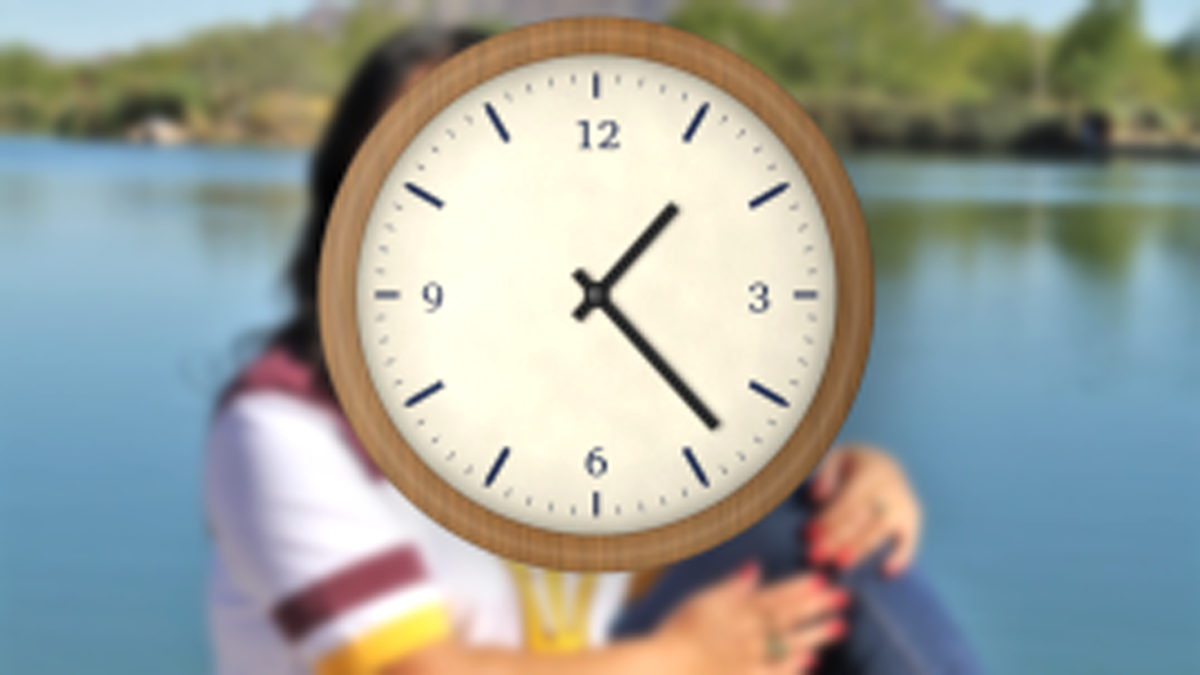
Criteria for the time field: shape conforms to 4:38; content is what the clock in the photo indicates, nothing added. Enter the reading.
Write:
1:23
